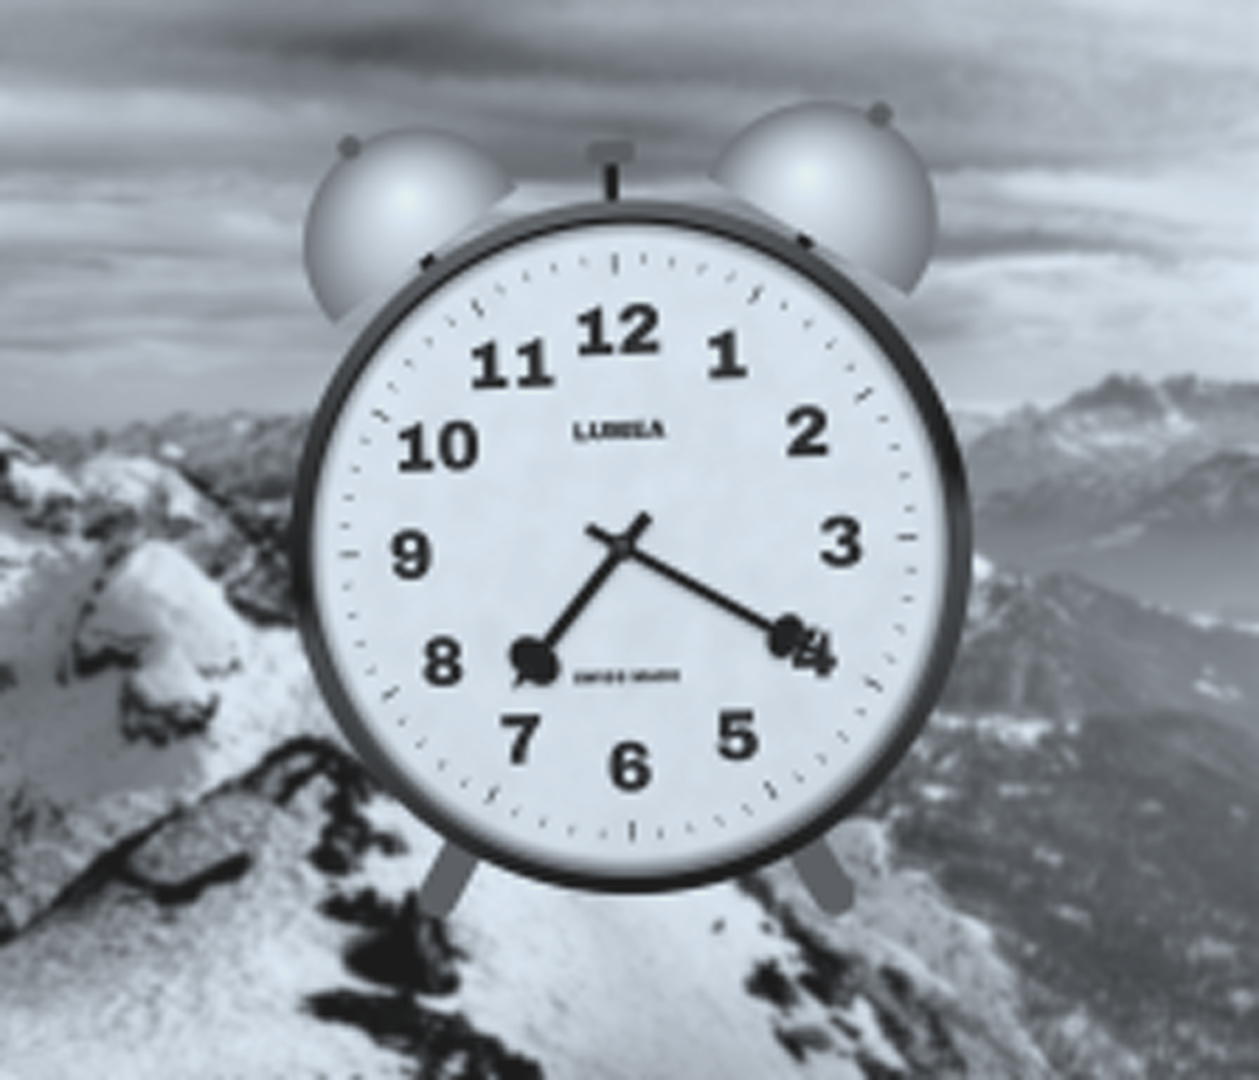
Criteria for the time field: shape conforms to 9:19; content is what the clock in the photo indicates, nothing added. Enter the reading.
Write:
7:20
